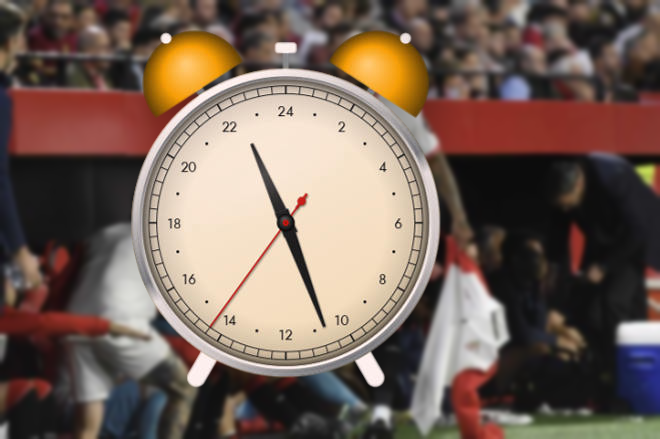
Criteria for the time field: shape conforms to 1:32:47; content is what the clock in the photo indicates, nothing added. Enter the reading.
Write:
22:26:36
